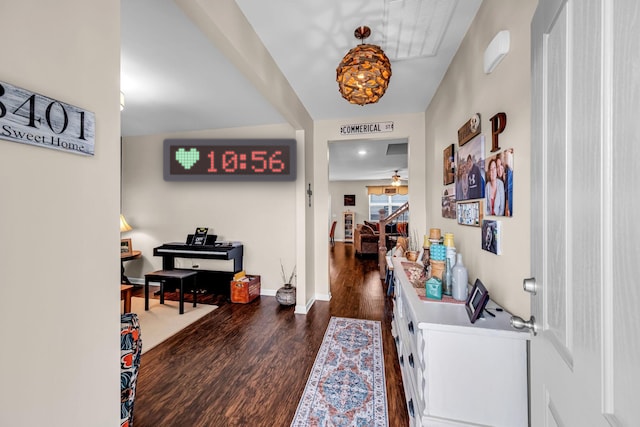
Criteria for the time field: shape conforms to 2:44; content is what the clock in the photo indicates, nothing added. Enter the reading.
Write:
10:56
